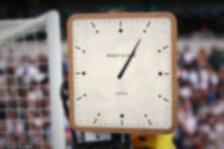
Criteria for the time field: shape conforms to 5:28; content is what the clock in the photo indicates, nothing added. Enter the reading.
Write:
1:05
